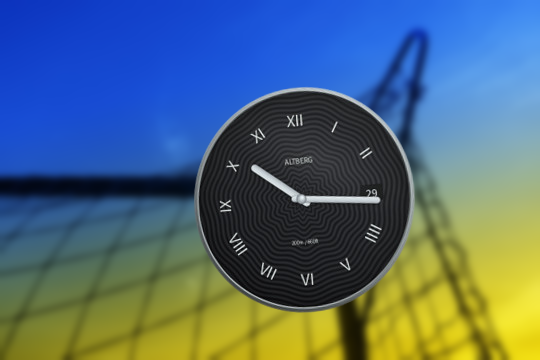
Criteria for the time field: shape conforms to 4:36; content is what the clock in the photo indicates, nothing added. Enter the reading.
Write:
10:16
